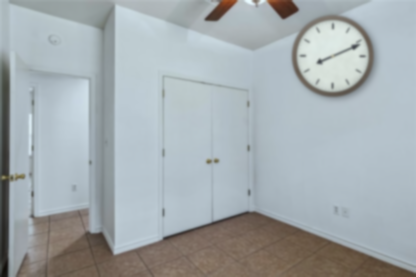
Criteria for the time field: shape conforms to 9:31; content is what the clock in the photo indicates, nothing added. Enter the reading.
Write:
8:11
